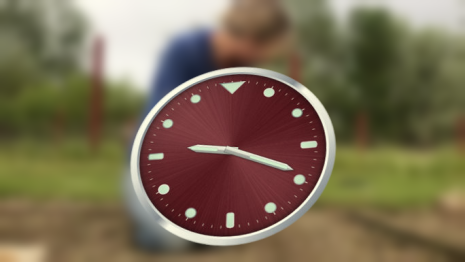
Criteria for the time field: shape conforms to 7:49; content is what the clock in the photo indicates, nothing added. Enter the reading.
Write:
9:19
